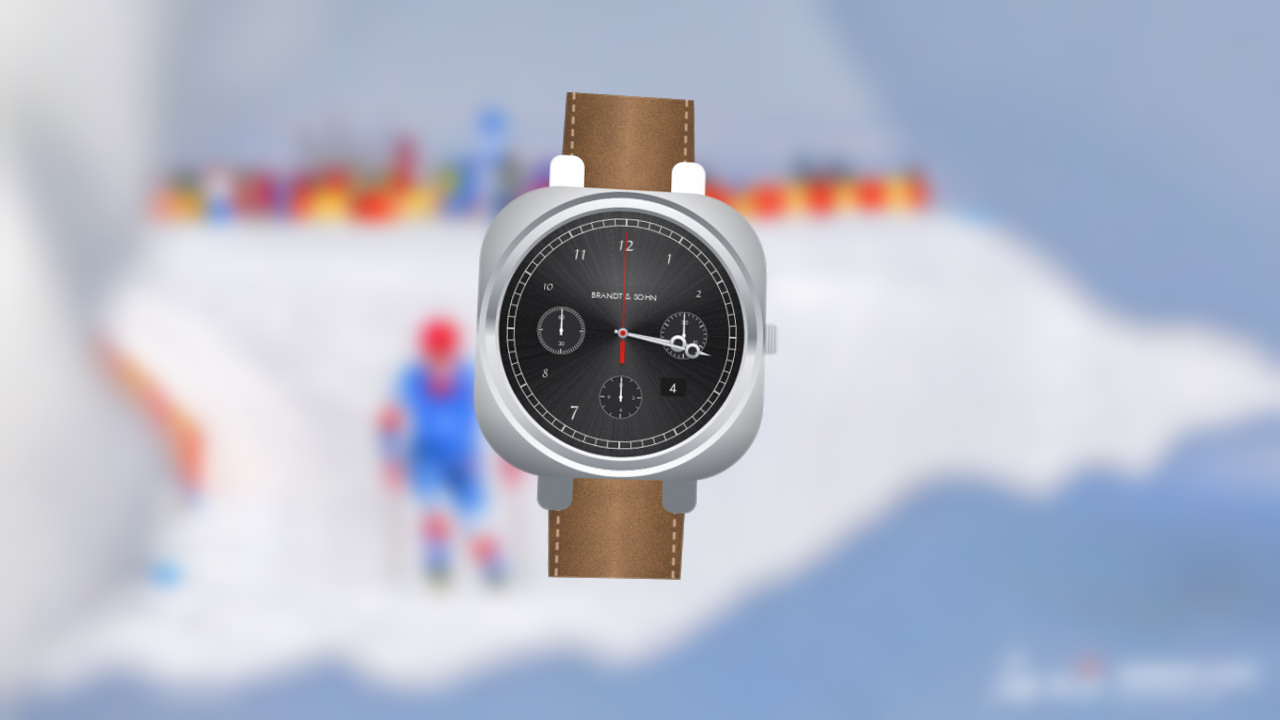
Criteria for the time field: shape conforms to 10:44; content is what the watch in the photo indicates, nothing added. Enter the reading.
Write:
3:17
